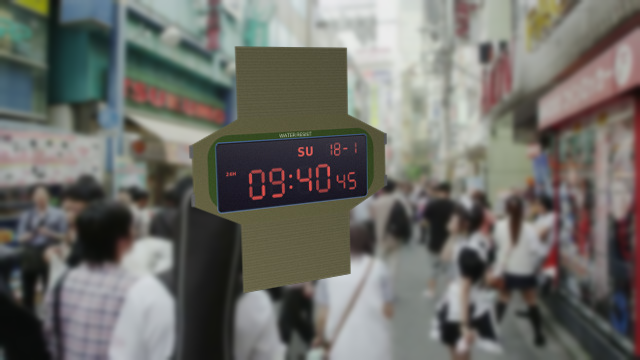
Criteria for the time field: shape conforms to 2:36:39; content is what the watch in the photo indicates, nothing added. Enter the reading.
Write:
9:40:45
